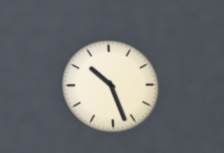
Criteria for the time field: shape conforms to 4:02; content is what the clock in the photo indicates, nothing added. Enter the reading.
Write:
10:27
